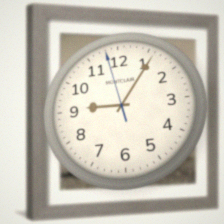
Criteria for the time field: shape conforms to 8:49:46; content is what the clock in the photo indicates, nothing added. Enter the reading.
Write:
9:05:58
